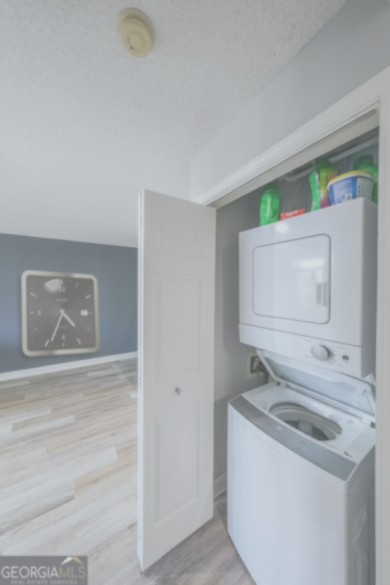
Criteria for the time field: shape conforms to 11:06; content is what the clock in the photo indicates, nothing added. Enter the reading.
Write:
4:34
